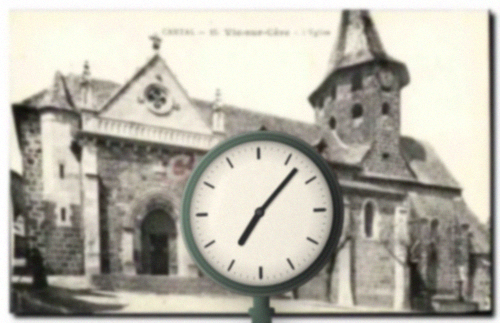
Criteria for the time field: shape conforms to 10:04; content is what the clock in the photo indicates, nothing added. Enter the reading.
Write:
7:07
